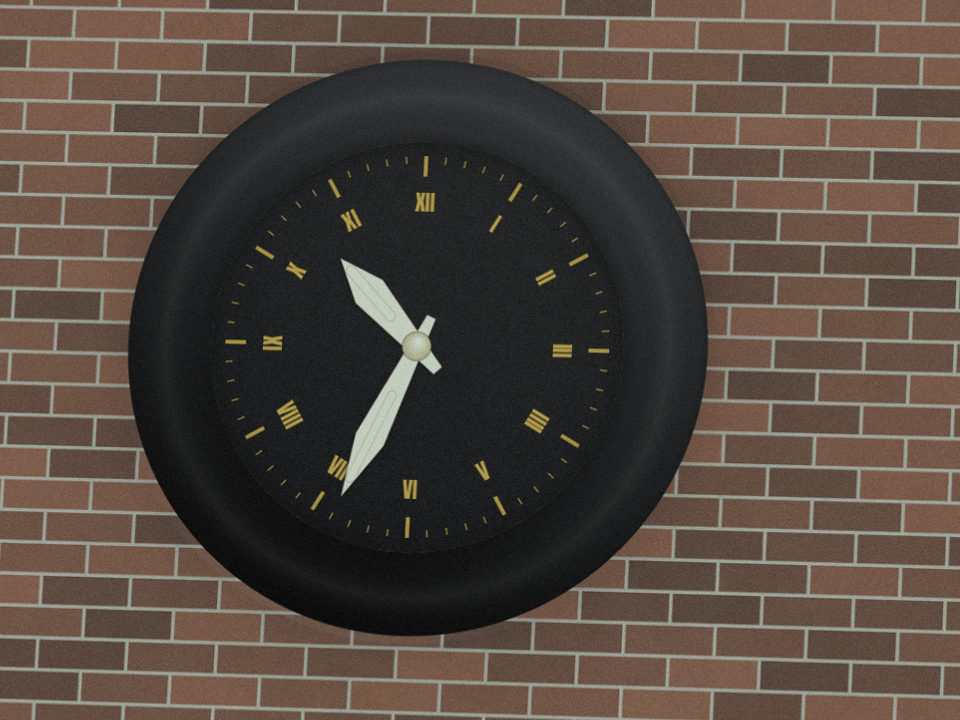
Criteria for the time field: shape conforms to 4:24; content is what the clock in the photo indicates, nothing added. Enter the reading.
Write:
10:34
